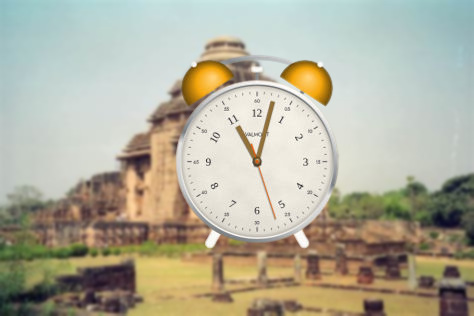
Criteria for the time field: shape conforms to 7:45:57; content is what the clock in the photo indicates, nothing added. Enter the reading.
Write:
11:02:27
